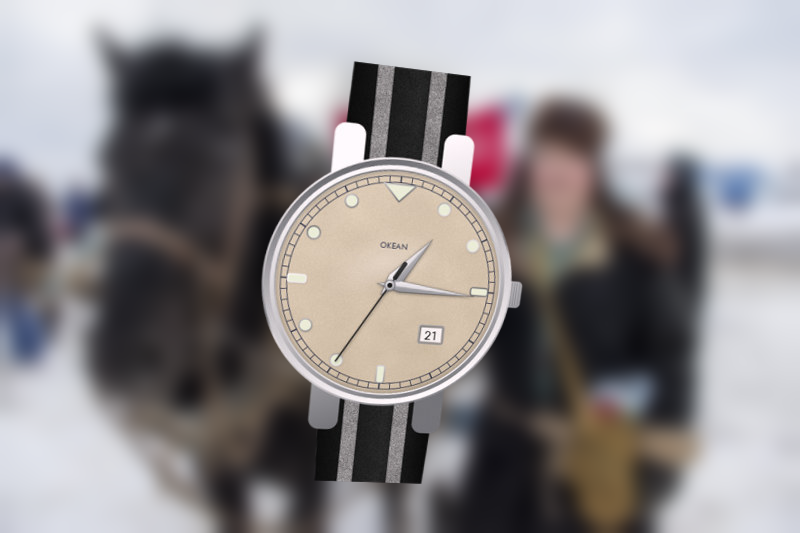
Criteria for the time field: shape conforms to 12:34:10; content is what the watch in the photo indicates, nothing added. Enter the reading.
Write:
1:15:35
